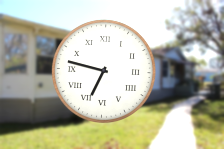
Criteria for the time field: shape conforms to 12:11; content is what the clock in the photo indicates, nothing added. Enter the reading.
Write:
6:47
